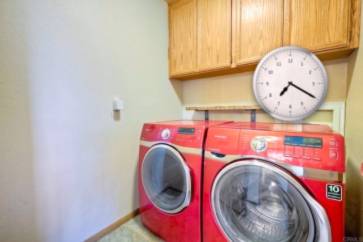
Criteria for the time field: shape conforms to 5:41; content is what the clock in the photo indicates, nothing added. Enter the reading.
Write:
7:20
